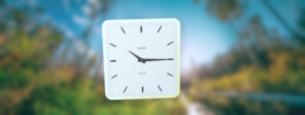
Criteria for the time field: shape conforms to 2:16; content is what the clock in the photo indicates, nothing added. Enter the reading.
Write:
10:15
